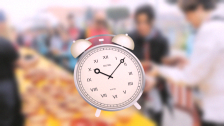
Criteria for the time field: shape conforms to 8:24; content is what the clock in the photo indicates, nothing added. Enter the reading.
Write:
10:08
